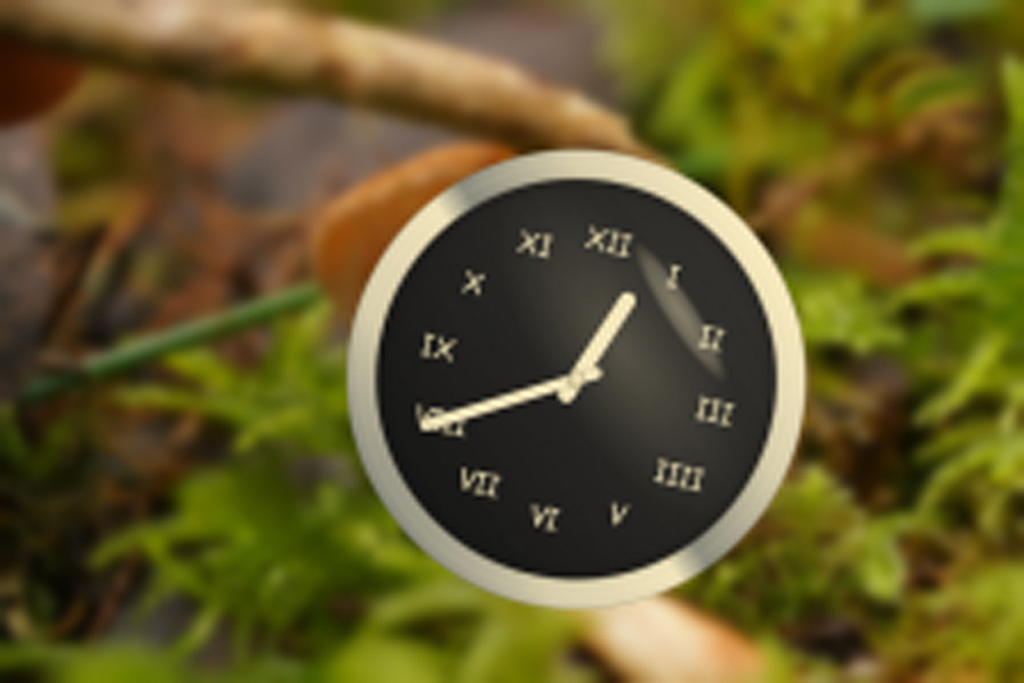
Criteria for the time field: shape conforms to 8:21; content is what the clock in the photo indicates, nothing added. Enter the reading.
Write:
12:40
